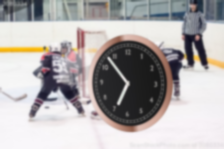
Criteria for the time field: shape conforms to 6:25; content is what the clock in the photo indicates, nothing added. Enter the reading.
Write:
6:53
